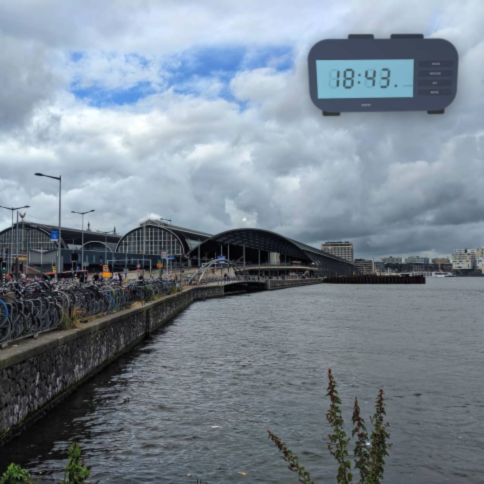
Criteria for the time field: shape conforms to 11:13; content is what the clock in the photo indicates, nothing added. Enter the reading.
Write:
18:43
